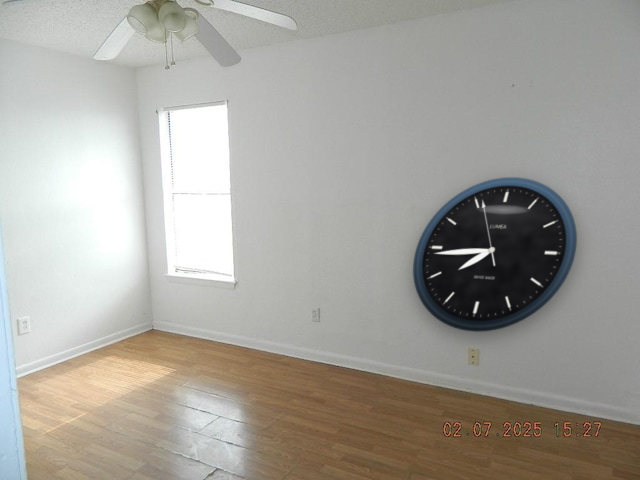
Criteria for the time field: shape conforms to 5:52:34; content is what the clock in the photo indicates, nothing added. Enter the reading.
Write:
7:43:56
